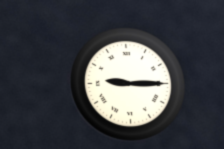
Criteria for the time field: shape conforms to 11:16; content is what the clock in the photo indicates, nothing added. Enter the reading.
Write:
9:15
